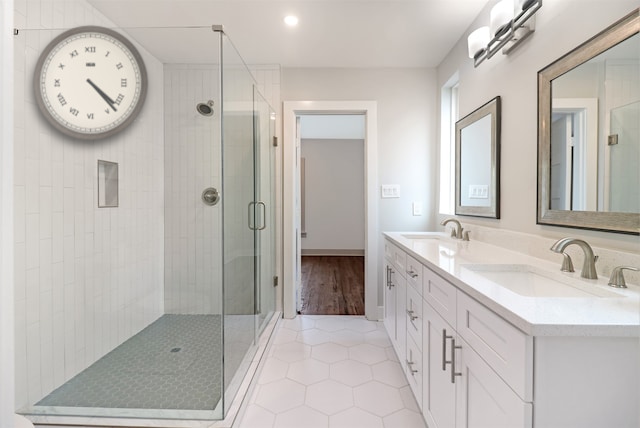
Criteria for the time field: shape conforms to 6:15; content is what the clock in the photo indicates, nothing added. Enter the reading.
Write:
4:23
